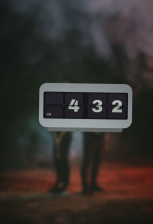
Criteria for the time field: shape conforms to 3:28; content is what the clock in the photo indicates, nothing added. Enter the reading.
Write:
4:32
